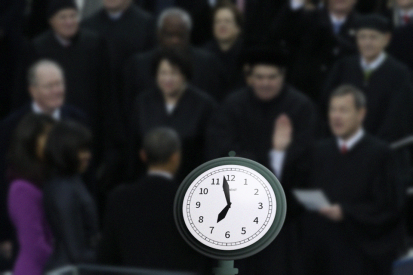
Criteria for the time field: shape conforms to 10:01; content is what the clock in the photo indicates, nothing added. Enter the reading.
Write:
6:58
